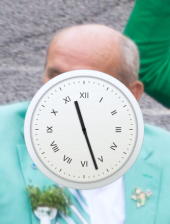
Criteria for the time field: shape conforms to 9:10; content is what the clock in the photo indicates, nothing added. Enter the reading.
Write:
11:27
